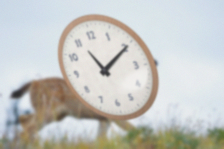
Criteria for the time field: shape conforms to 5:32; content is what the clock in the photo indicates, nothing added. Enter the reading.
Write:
11:10
